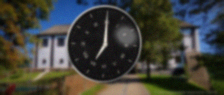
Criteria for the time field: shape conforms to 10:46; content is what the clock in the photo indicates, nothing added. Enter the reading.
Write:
7:00
